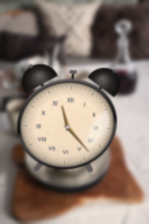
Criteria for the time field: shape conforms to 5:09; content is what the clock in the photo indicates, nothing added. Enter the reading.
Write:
11:23
